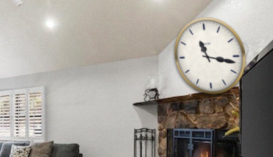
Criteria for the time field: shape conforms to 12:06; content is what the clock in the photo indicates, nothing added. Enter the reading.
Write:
11:17
